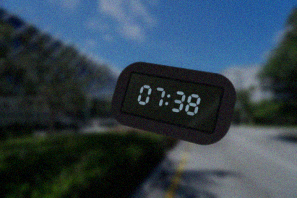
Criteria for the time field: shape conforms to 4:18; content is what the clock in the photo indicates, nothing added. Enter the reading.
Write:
7:38
